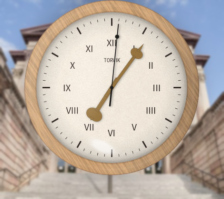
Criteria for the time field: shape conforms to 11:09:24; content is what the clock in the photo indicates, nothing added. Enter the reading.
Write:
7:06:01
